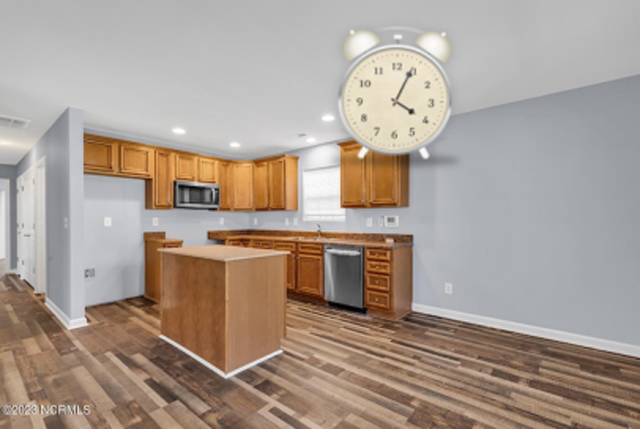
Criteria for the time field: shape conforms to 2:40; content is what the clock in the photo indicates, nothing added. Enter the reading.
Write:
4:04
